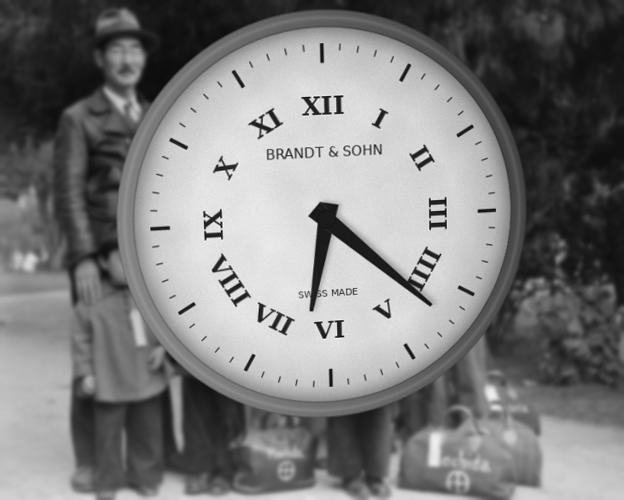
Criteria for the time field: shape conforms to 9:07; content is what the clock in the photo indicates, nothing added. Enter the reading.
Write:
6:22
